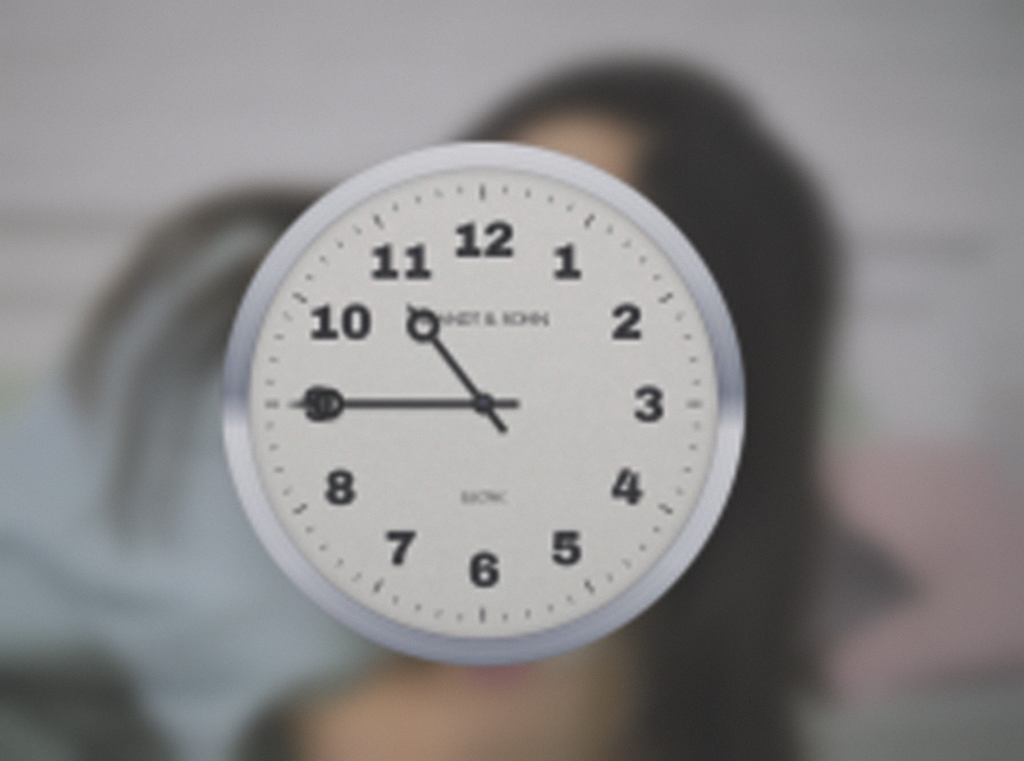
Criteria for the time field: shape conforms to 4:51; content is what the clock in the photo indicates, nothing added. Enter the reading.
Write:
10:45
